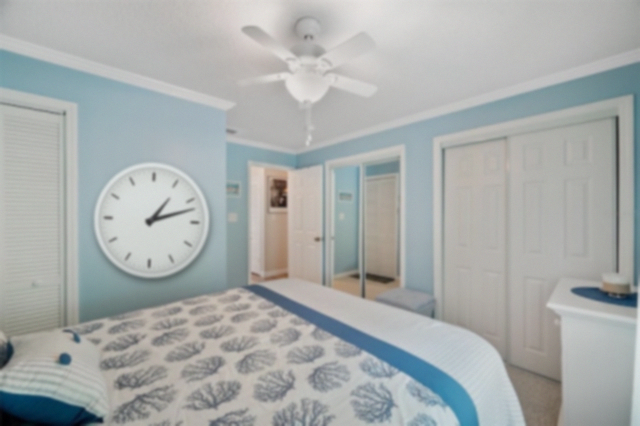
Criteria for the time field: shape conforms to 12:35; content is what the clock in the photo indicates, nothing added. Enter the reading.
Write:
1:12
